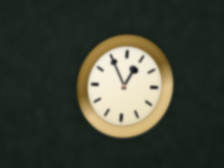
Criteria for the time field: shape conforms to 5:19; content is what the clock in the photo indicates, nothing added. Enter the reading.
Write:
12:55
